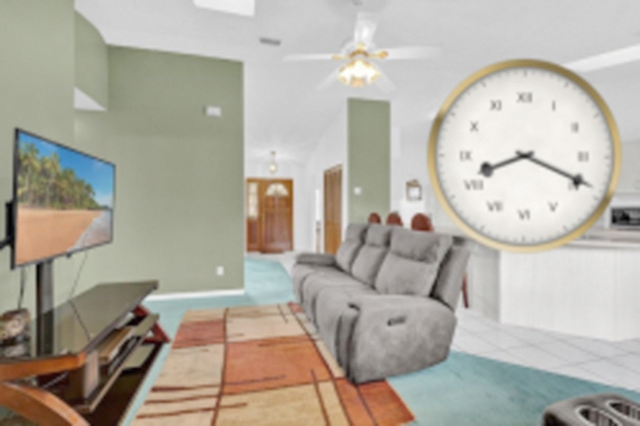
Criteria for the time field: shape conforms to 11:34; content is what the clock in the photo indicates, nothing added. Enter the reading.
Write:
8:19
